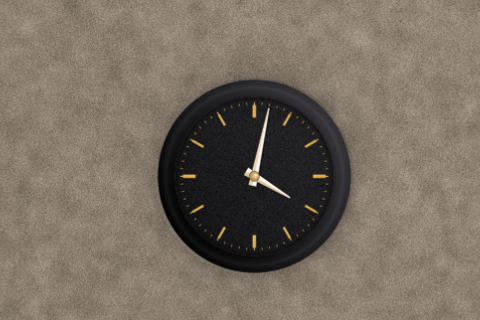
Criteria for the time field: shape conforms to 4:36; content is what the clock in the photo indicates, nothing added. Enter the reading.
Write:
4:02
